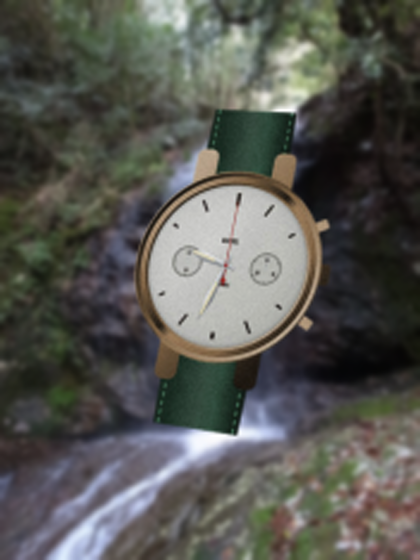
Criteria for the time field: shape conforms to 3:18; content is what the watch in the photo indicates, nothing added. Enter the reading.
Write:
9:33
